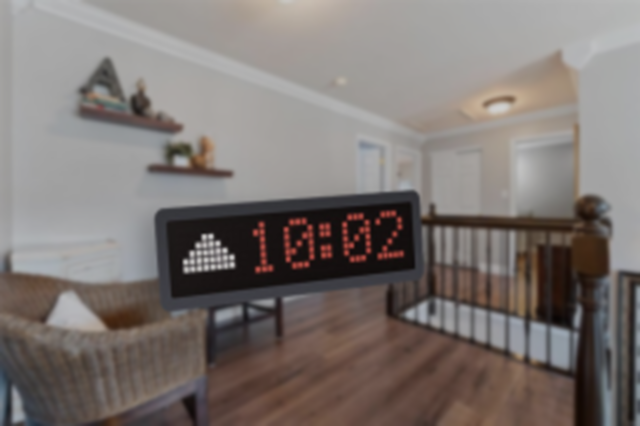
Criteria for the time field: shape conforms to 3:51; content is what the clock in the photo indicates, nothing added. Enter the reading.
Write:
10:02
